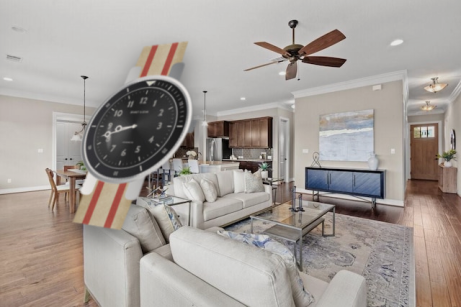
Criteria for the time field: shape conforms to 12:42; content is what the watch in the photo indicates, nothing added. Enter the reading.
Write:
8:42
